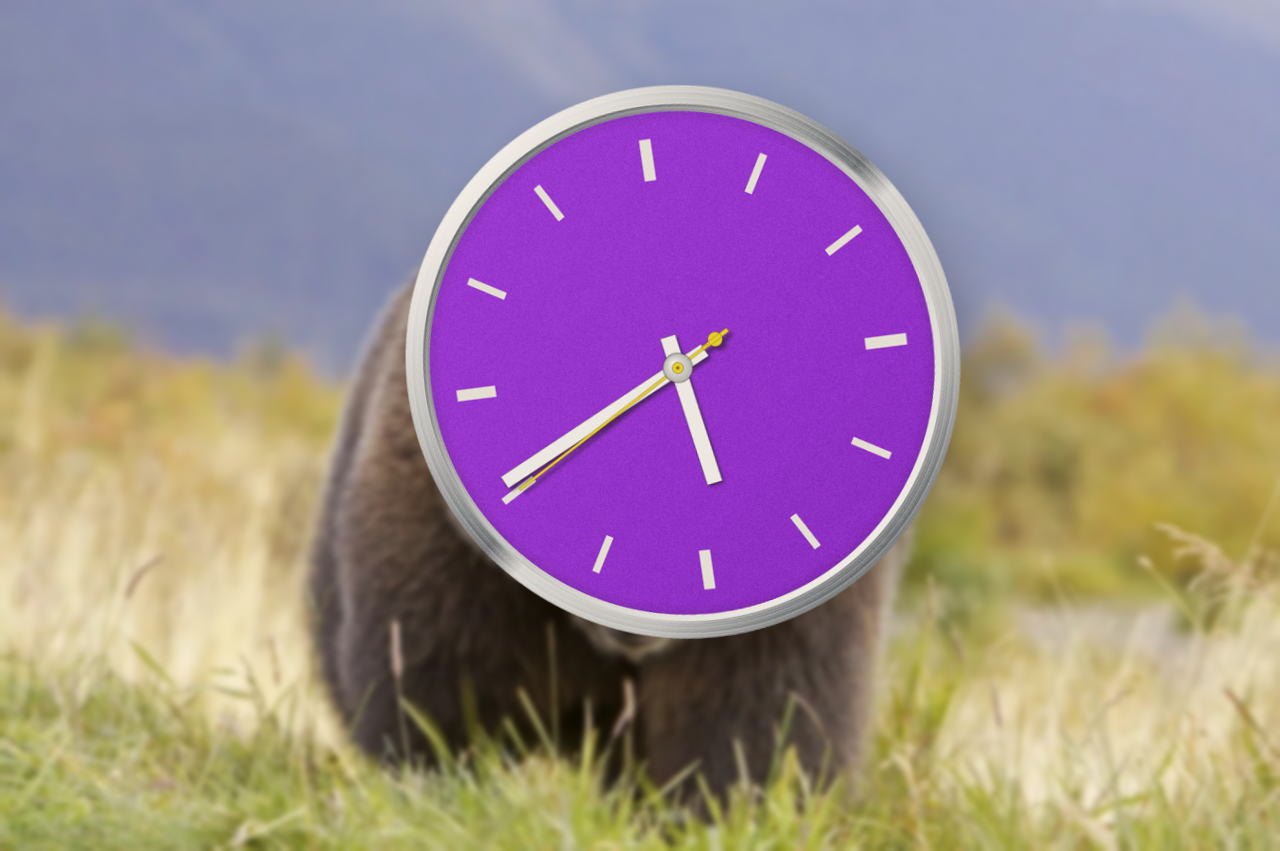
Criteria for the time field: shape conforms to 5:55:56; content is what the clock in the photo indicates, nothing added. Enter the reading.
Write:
5:40:40
